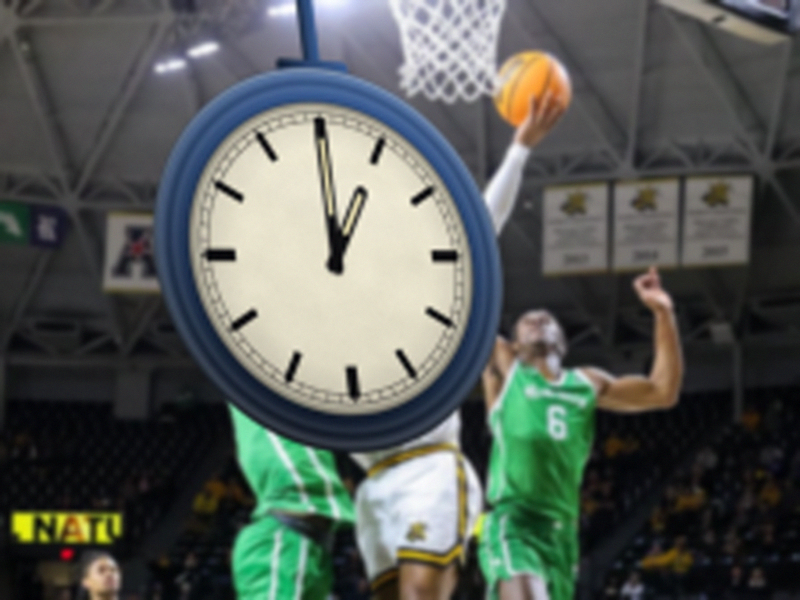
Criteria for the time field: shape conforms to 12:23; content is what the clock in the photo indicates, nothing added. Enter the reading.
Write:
1:00
